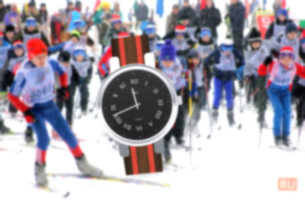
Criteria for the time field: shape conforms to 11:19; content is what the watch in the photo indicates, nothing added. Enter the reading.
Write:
11:42
